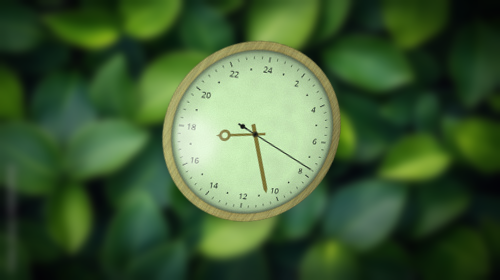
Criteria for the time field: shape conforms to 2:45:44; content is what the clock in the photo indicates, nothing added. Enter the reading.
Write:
17:26:19
